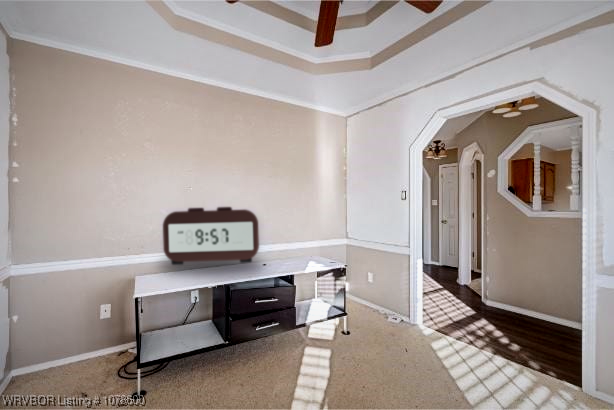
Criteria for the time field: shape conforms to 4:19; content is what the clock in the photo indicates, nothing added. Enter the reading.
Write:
9:57
